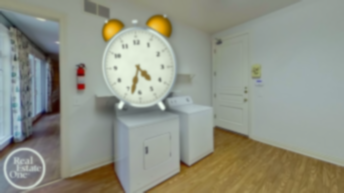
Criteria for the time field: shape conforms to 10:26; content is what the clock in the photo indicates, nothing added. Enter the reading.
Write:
4:33
